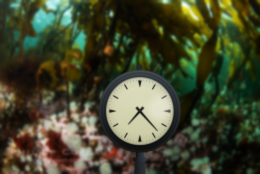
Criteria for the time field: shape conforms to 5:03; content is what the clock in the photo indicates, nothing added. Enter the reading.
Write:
7:23
